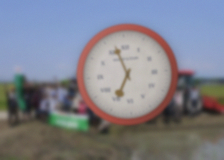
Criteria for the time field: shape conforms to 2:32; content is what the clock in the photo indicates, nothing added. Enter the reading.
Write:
6:57
